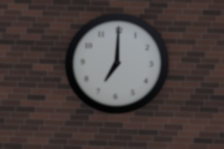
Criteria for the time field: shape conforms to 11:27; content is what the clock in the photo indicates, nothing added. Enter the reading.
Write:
7:00
